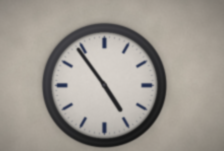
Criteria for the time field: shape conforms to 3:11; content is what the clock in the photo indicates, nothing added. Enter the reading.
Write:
4:54
